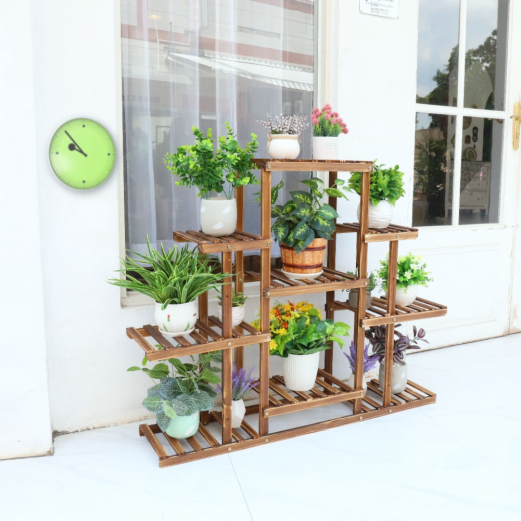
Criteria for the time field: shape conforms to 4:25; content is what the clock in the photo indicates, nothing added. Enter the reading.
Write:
9:53
